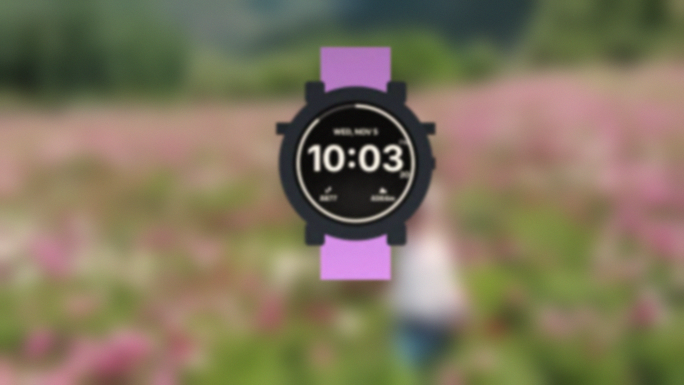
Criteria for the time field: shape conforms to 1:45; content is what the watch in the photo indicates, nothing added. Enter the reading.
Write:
10:03
